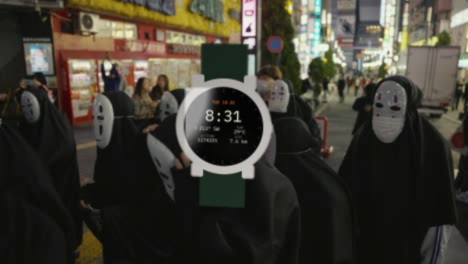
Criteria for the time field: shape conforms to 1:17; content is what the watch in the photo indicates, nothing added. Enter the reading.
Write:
8:31
